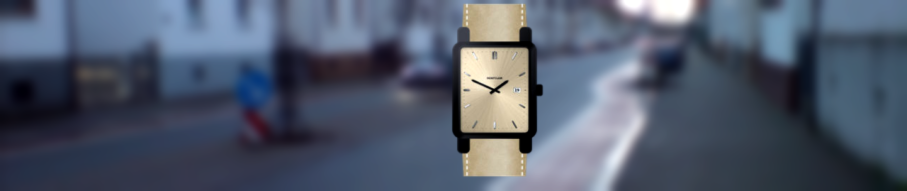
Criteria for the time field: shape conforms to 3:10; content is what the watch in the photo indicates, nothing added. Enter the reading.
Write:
1:49
